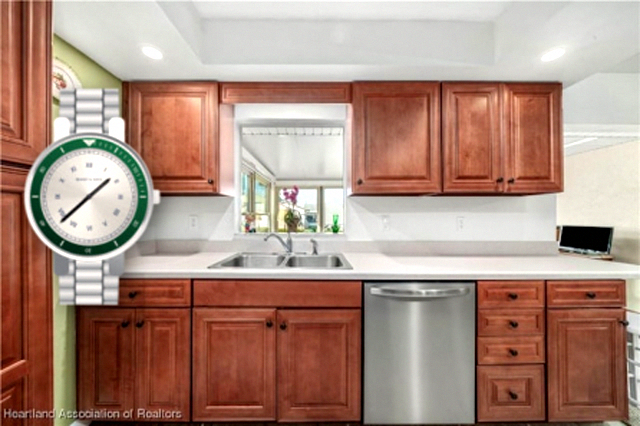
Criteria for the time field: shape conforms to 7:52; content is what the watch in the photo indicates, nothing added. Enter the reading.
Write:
1:38
